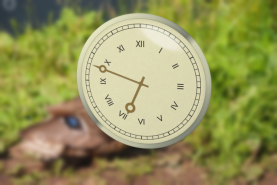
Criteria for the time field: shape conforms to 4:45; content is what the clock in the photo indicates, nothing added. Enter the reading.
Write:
6:48
